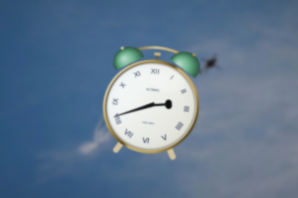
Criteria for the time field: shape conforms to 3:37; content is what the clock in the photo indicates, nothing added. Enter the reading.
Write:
2:41
